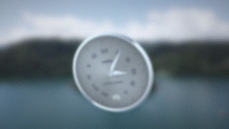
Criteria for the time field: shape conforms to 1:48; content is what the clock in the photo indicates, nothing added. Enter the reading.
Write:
3:06
